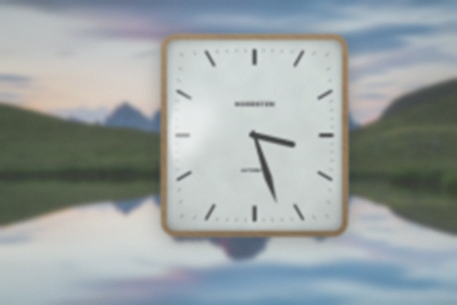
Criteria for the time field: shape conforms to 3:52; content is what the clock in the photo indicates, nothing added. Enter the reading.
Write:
3:27
